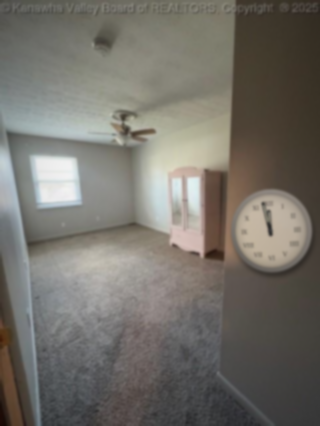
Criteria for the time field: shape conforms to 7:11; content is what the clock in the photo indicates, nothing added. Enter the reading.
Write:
11:58
